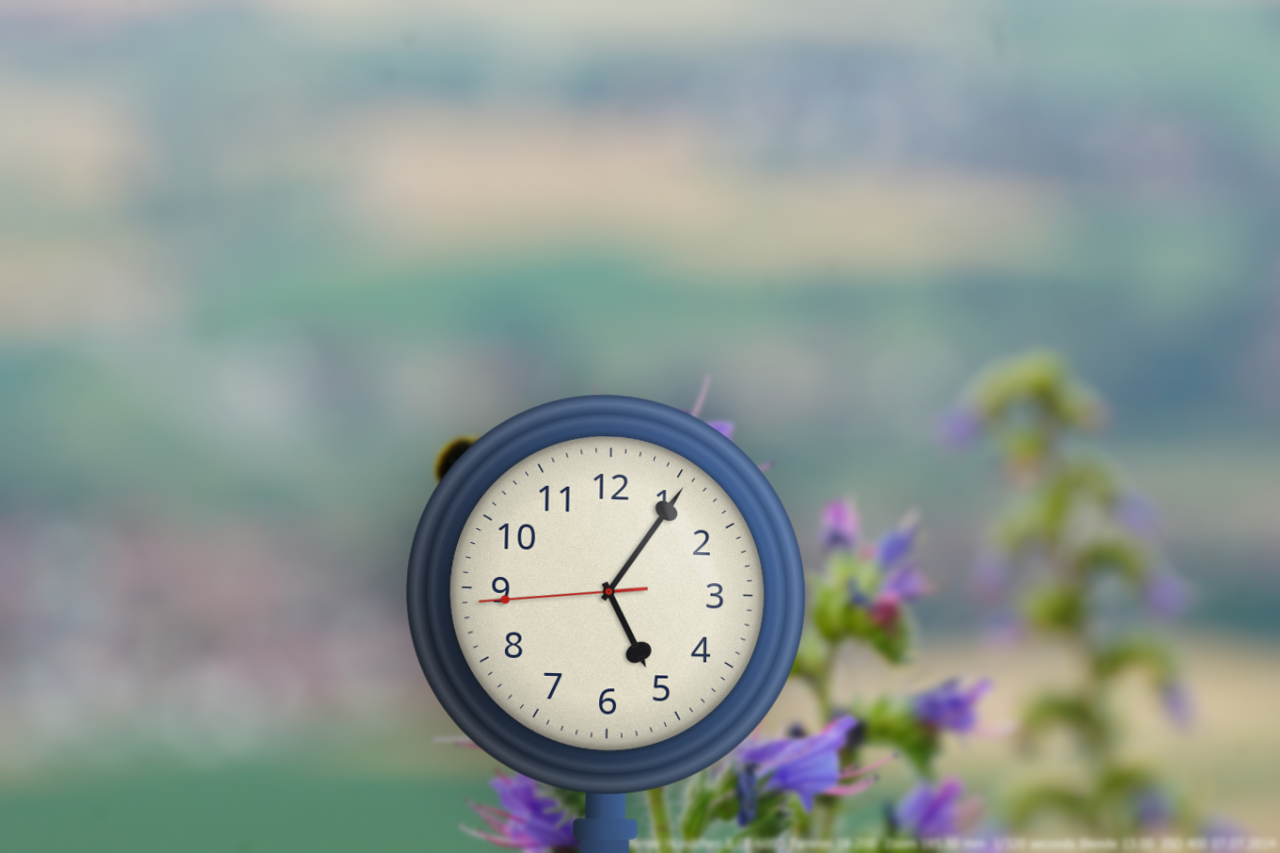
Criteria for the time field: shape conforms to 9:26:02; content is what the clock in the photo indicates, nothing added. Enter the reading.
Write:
5:05:44
